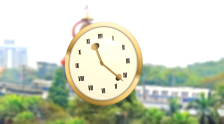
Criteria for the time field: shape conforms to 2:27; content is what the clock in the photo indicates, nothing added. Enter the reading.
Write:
11:22
